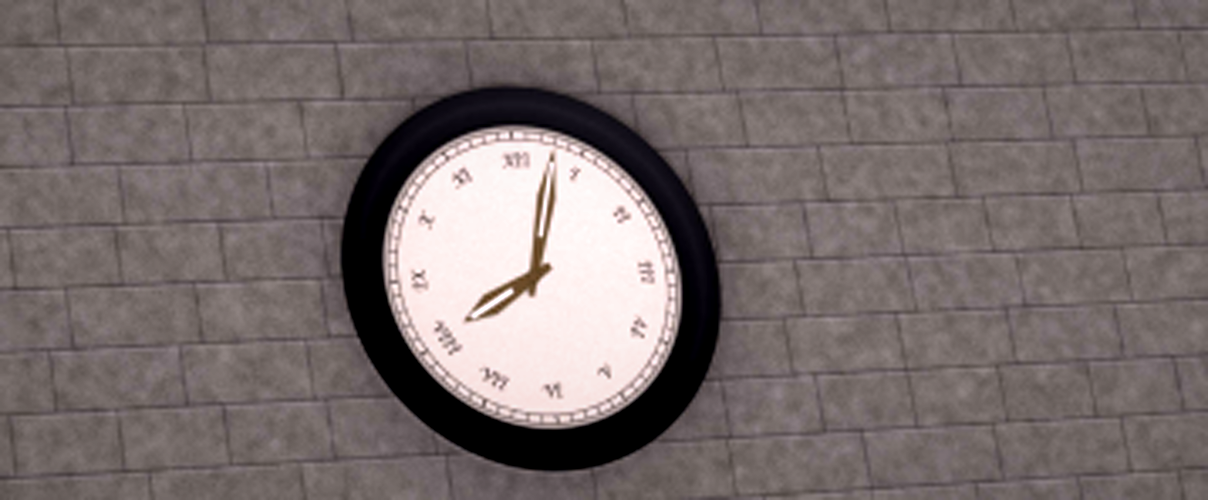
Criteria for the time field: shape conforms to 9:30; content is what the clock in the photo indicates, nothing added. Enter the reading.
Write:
8:03
